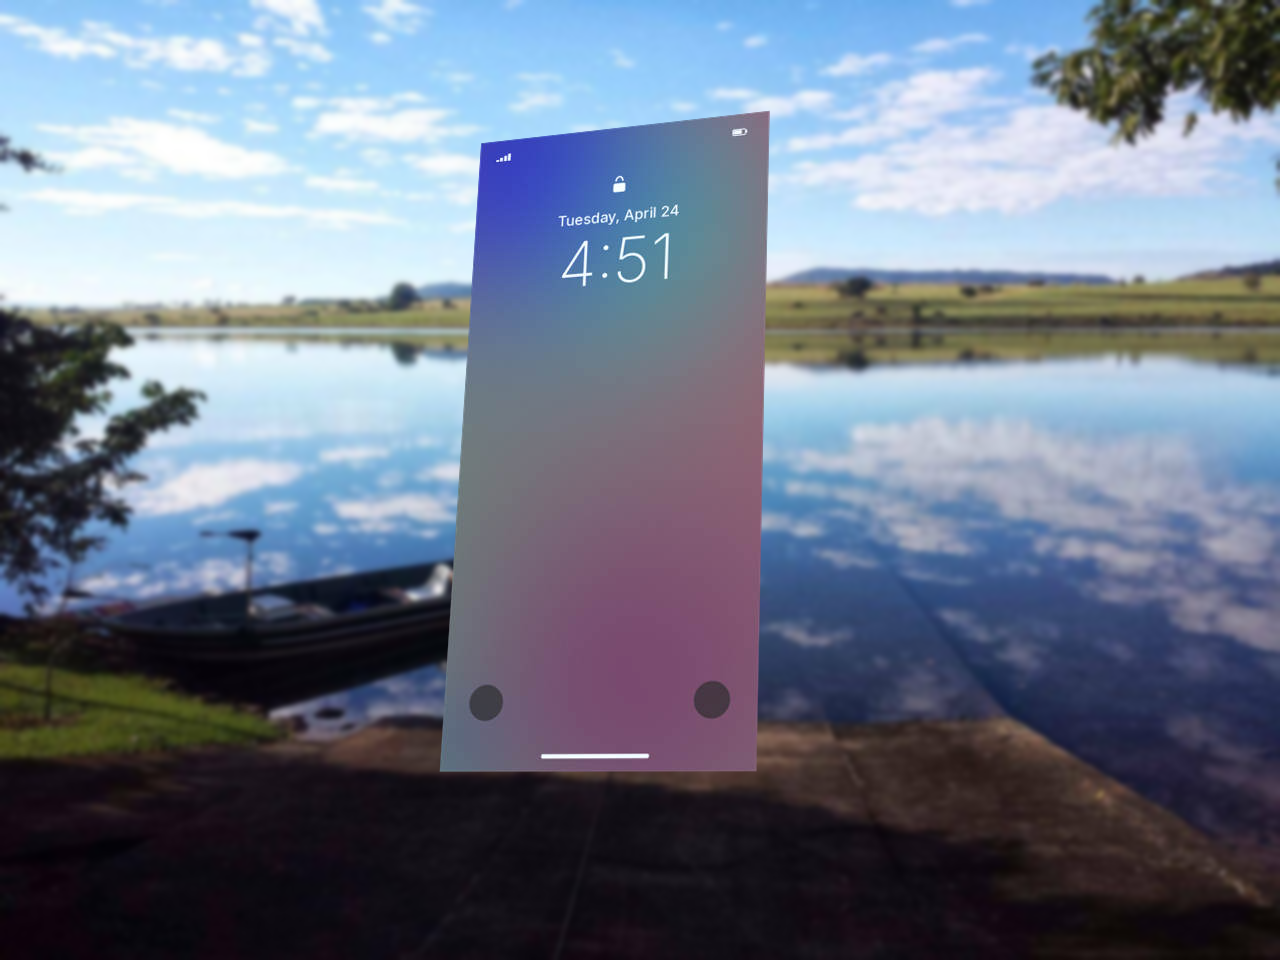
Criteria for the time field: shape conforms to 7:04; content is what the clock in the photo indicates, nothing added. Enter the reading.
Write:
4:51
